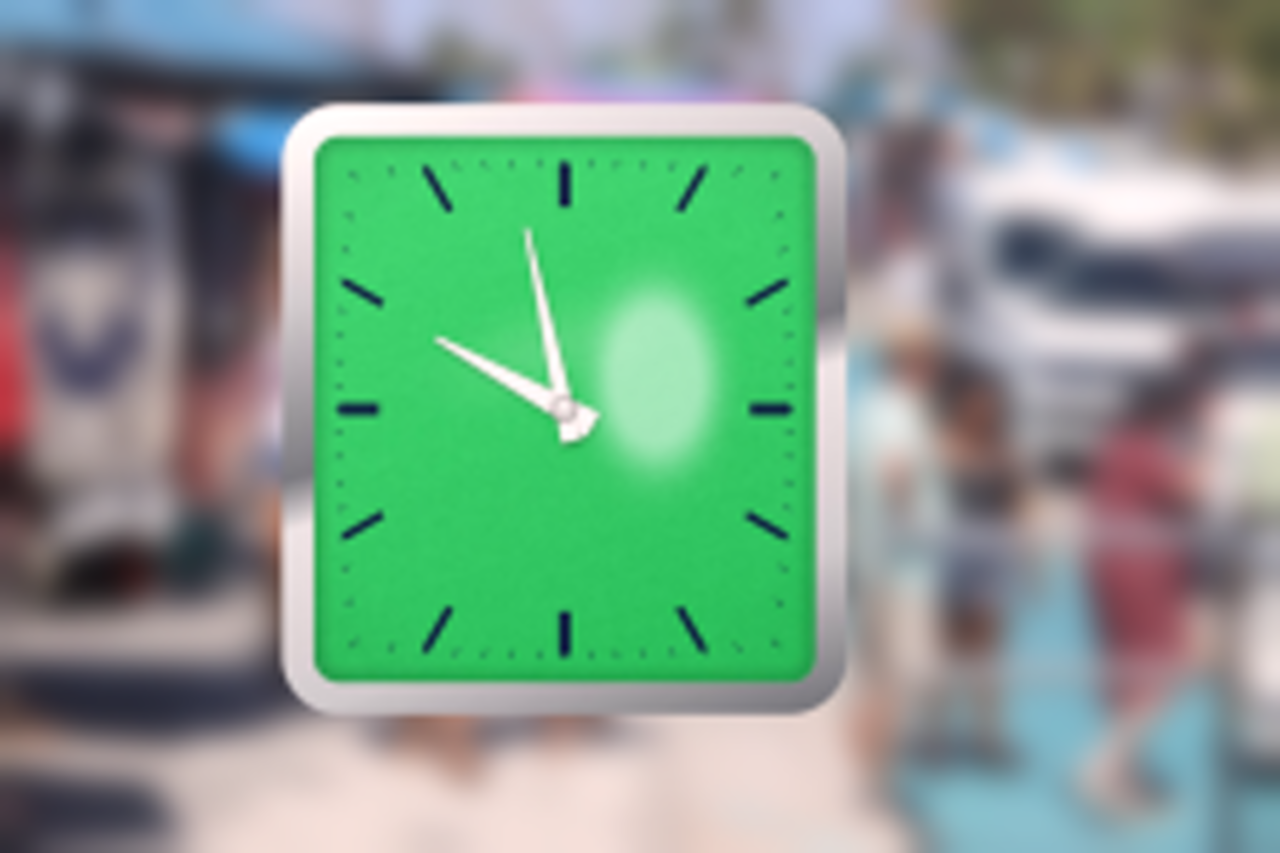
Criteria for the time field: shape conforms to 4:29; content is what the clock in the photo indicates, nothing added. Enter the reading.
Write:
9:58
